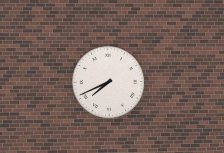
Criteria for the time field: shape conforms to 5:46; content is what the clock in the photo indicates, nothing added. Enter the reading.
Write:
7:41
